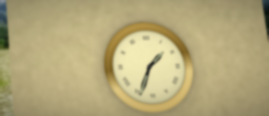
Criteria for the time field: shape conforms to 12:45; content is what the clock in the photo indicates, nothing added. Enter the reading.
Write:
1:34
